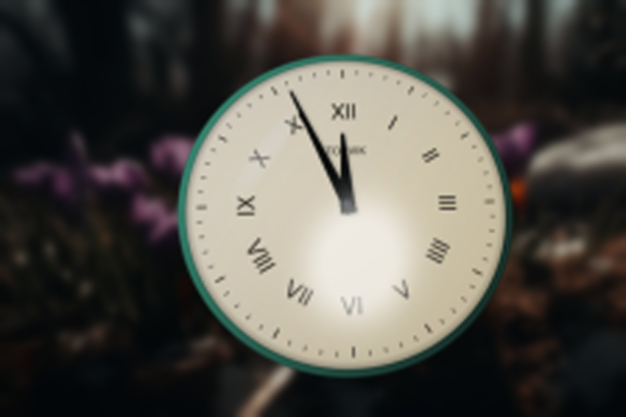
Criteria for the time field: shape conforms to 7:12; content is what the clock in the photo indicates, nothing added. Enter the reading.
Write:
11:56
